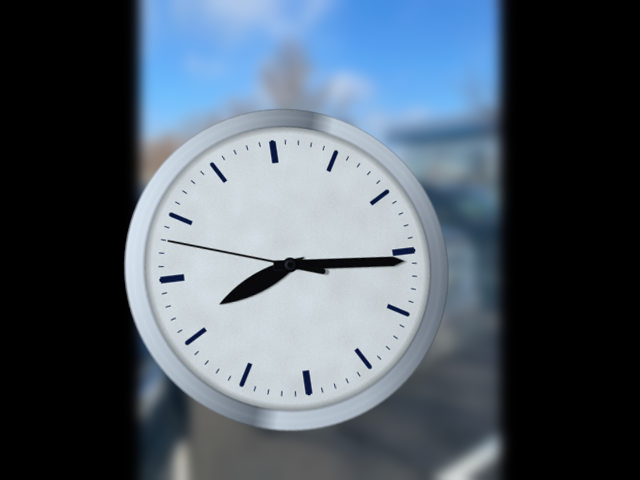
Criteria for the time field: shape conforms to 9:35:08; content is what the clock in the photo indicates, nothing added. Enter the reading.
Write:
8:15:48
